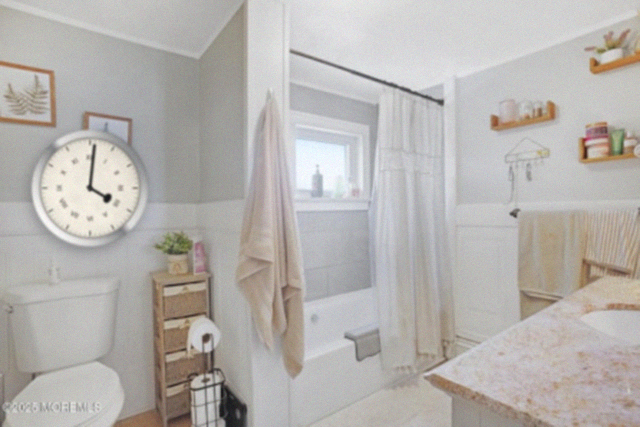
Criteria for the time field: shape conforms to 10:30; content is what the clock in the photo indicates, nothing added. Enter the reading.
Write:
4:01
